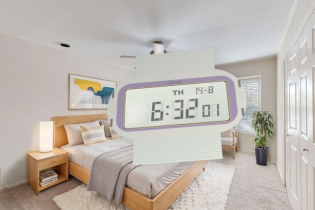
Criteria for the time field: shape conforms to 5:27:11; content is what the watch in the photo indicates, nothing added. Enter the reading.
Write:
6:32:01
